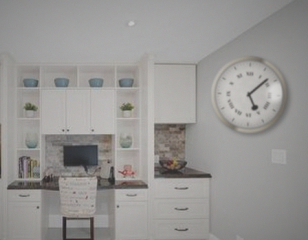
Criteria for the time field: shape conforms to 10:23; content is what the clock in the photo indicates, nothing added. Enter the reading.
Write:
5:08
